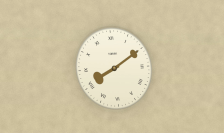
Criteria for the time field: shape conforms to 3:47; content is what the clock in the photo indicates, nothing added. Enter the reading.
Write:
8:10
